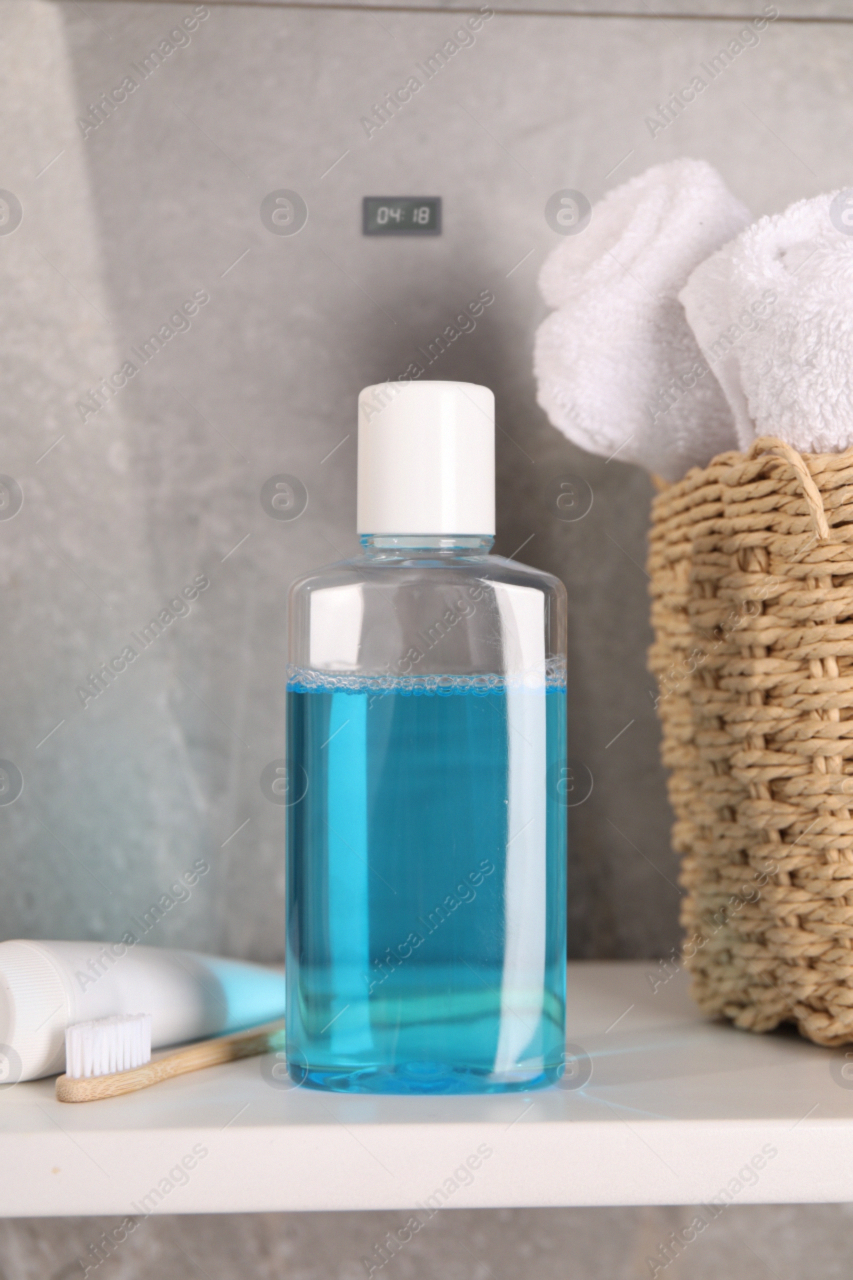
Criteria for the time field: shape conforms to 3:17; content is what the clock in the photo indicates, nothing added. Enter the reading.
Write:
4:18
